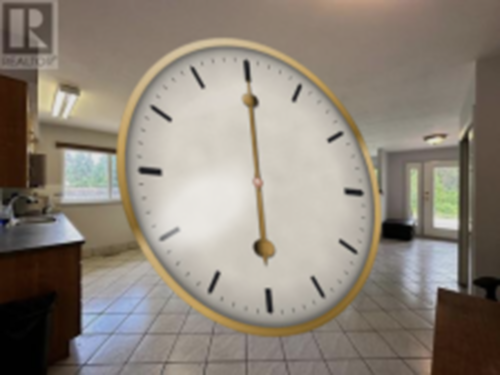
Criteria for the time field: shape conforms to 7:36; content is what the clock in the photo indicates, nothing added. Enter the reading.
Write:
6:00
